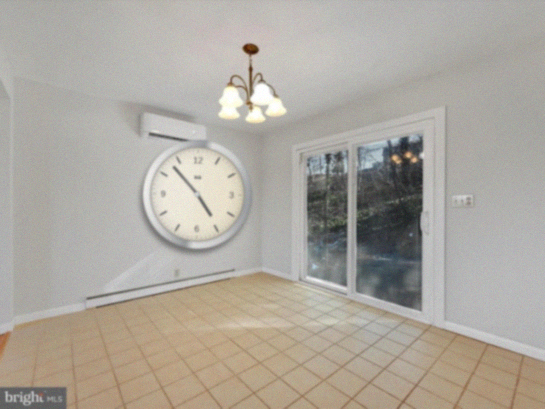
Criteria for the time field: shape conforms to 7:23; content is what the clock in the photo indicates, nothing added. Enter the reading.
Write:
4:53
